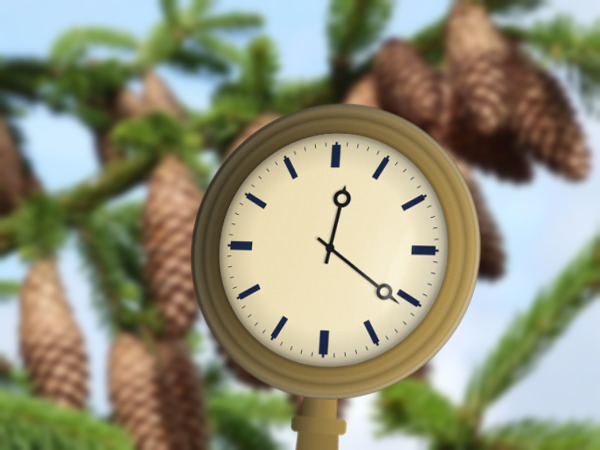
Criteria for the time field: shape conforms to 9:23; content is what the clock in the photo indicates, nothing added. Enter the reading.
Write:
12:21
